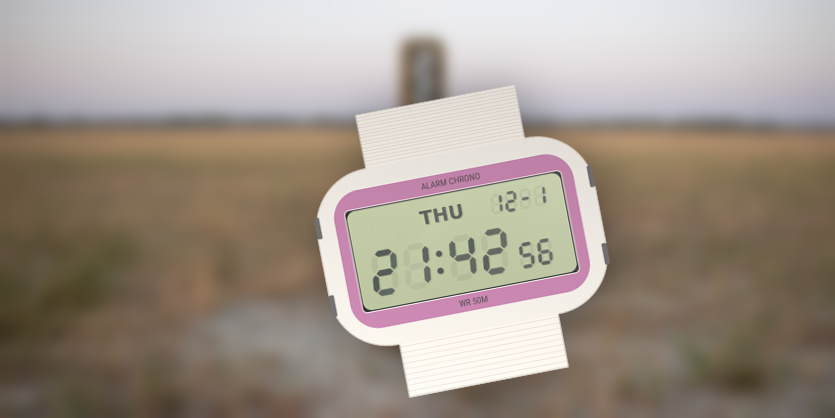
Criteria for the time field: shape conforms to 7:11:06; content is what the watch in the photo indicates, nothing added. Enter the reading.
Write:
21:42:56
